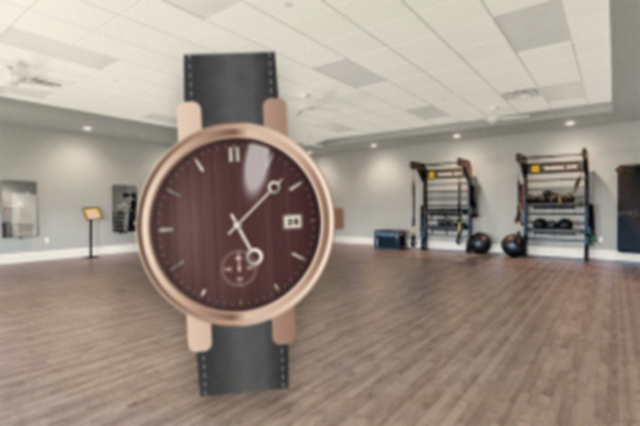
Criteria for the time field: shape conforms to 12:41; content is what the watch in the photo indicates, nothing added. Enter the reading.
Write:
5:08
